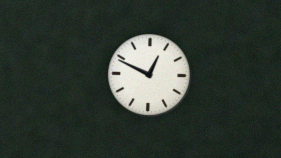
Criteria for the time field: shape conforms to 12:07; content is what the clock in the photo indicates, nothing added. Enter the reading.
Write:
12:49
